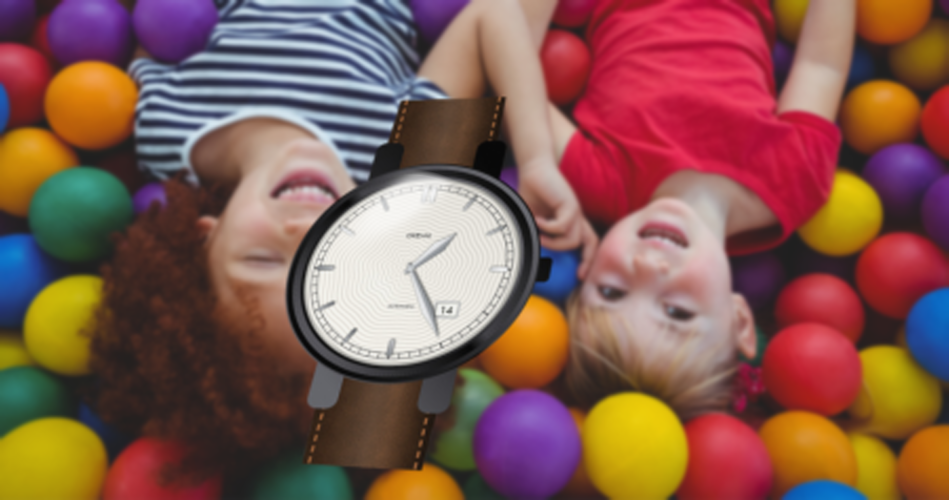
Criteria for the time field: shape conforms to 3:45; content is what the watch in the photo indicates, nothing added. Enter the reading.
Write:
1:25
